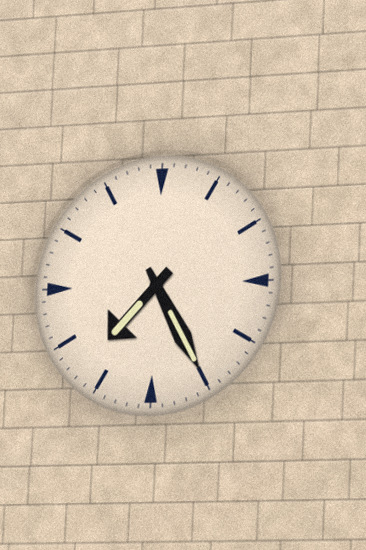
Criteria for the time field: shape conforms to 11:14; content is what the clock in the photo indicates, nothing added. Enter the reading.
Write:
7:25
